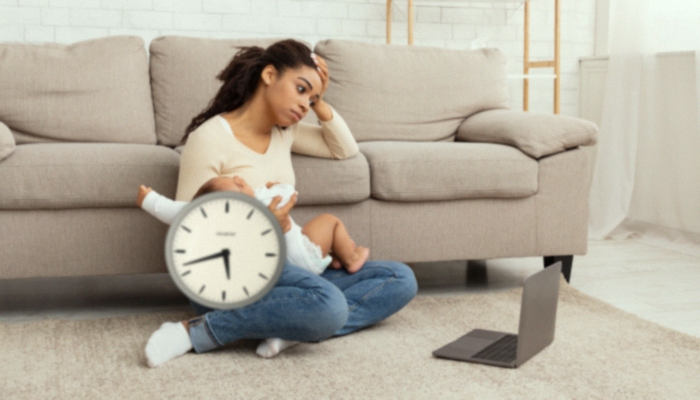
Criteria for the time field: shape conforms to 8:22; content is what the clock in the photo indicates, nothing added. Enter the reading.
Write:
5:42
